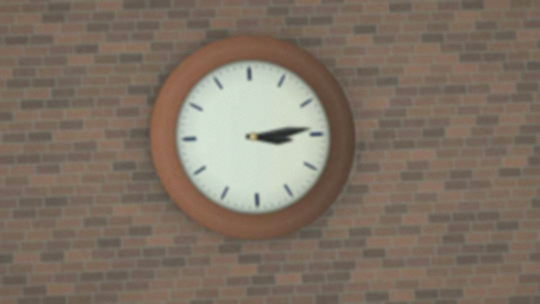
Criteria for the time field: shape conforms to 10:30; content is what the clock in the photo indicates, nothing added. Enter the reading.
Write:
3:14
